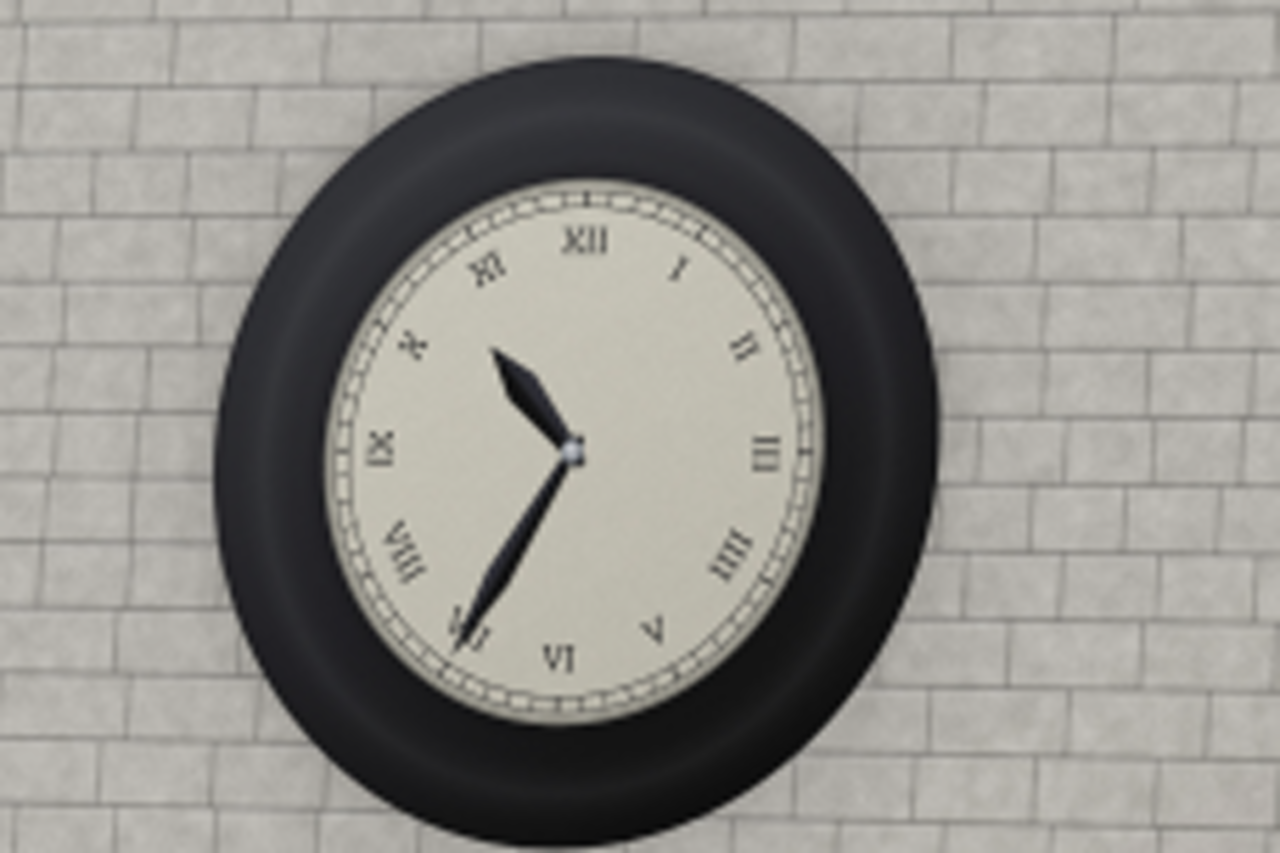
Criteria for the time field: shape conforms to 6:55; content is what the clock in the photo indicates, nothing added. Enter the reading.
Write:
10:35
